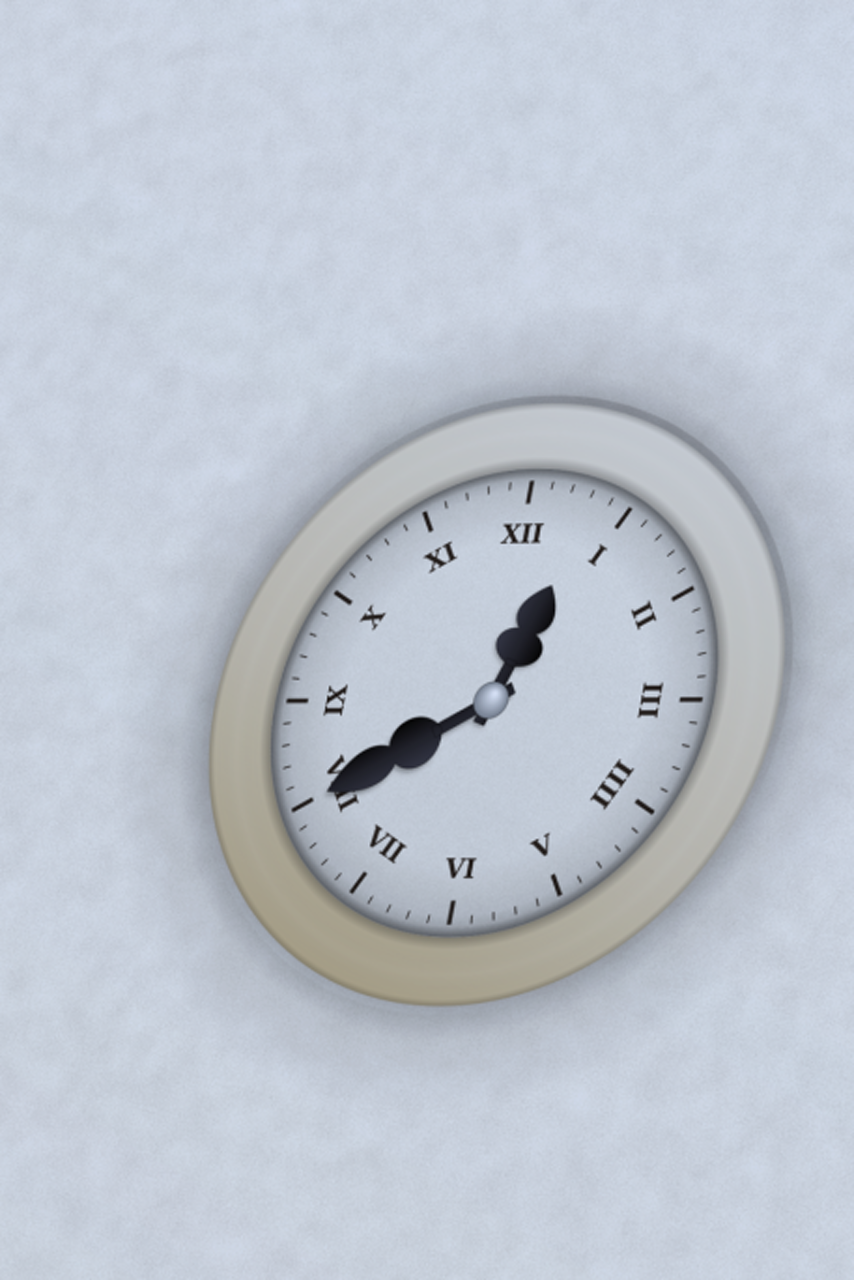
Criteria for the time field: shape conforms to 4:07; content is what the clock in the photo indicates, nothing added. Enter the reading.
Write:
12:40
